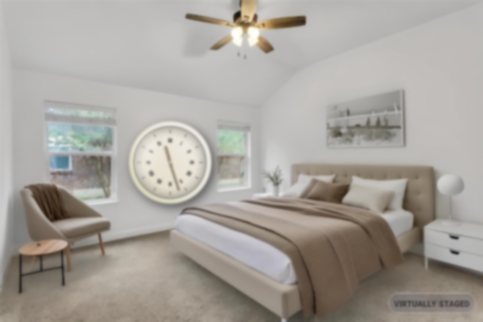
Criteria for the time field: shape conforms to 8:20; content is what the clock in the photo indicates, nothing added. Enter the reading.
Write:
11:27
